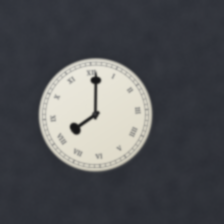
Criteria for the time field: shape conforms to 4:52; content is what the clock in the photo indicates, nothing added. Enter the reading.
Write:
8:01
